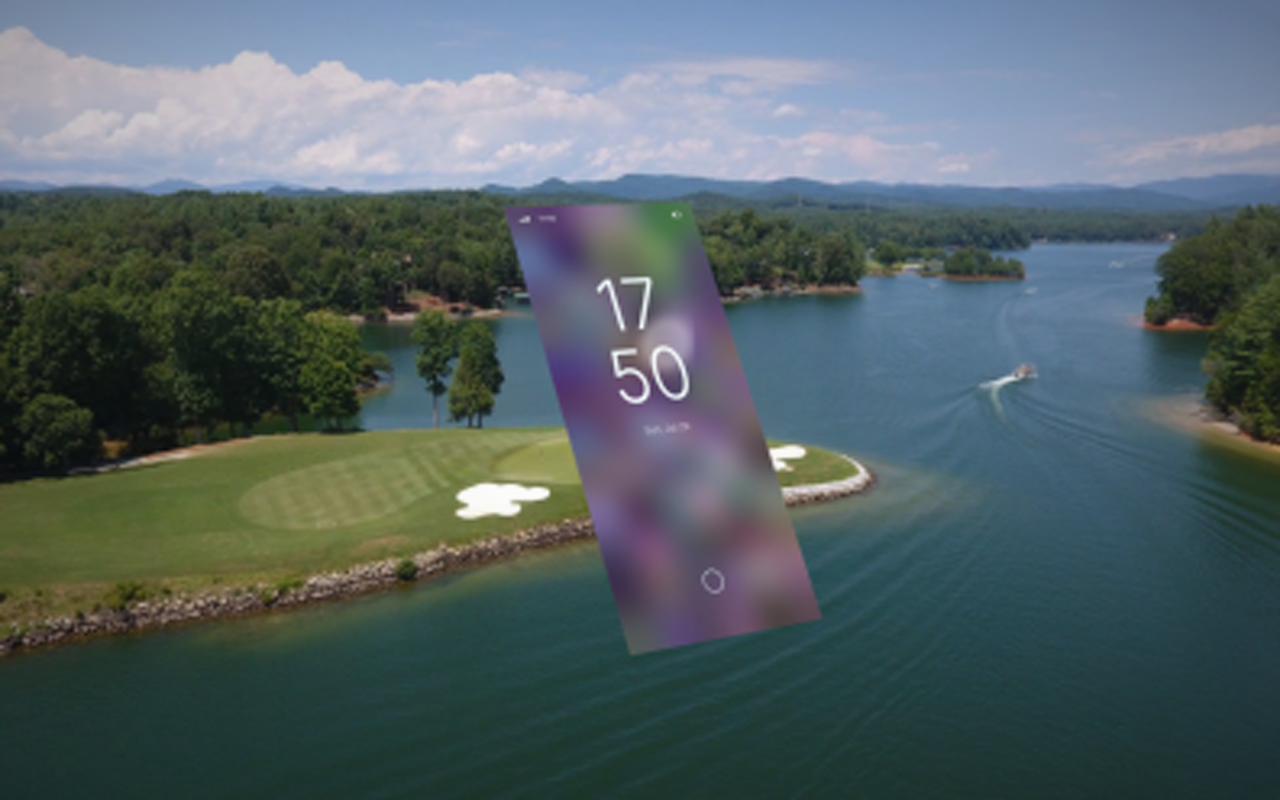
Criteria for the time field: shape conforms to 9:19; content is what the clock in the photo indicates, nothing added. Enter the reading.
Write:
17:50
